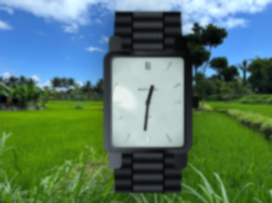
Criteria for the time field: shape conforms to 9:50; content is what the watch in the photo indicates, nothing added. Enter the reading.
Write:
12:31
